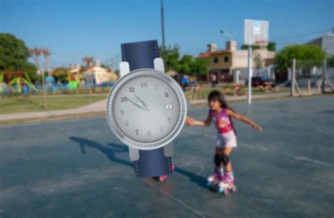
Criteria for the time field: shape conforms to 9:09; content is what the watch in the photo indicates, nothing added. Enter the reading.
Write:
10:51
